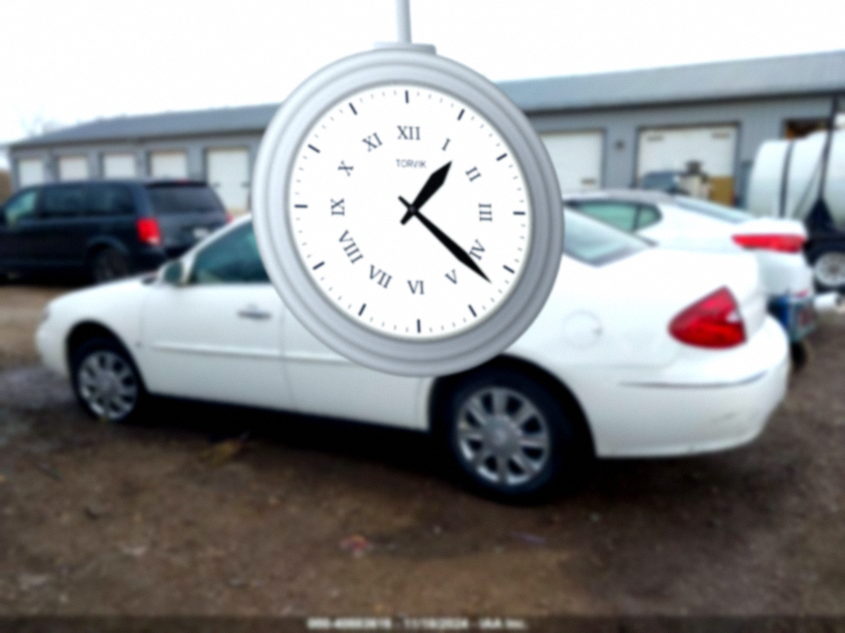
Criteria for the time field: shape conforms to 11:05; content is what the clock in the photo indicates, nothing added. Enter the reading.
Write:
1:22
